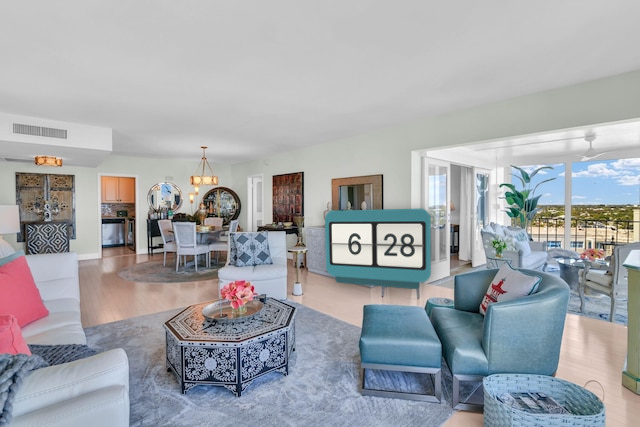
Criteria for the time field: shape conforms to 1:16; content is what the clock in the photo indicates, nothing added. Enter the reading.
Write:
6:28
